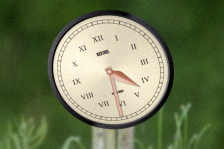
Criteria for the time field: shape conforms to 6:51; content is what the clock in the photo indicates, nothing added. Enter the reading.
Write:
4:31
